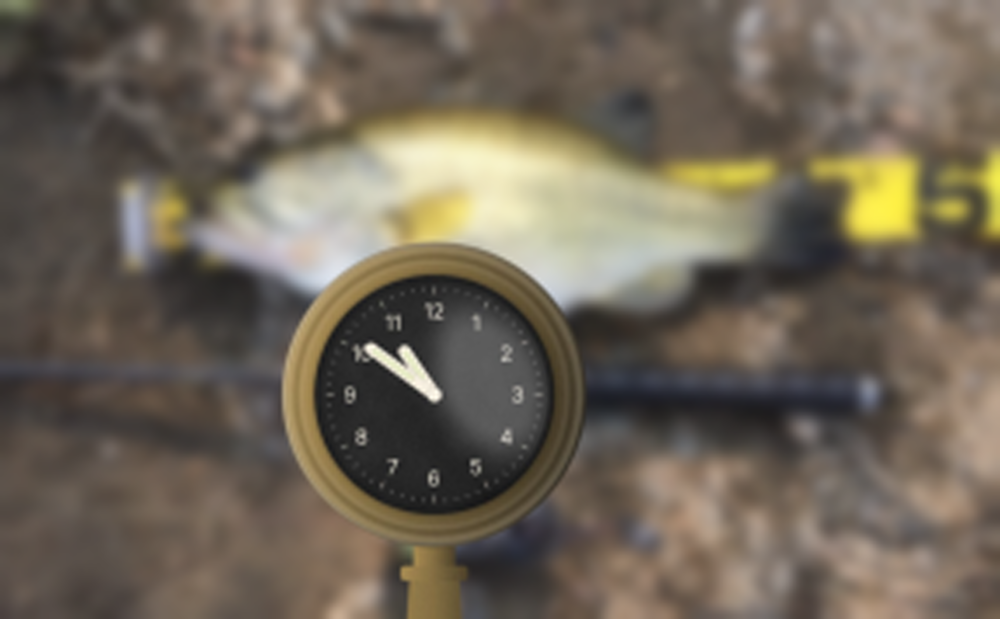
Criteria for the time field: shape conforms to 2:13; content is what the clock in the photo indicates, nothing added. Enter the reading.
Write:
10:51
